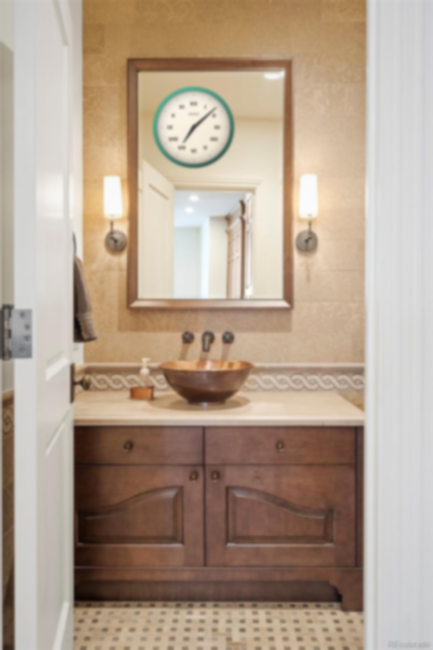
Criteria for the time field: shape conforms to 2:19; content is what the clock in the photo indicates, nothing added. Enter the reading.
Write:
7:08
